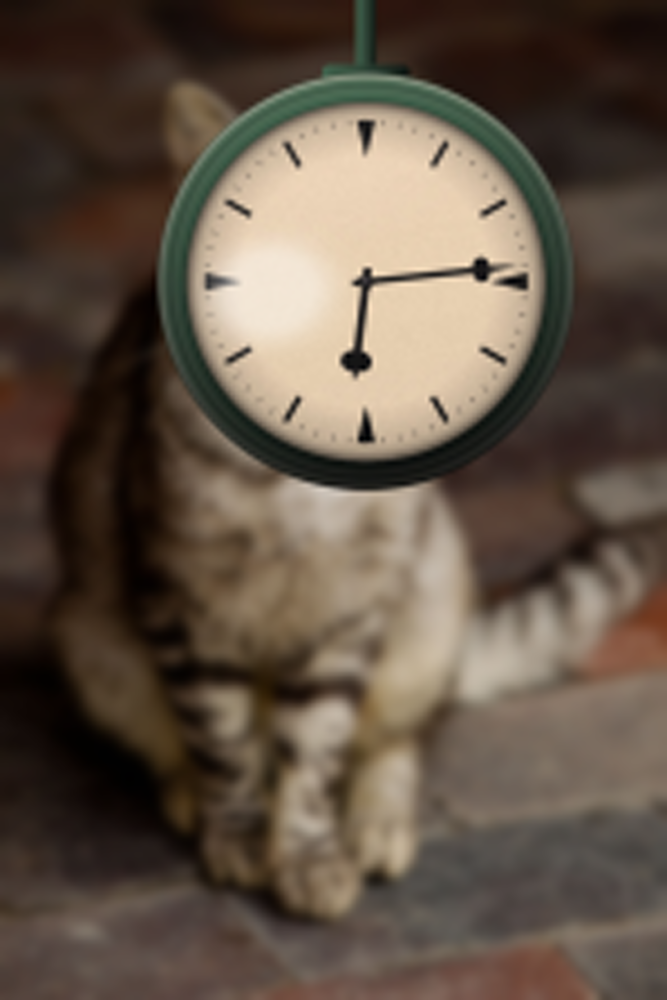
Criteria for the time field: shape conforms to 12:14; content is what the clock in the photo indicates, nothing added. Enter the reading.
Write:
6:14
